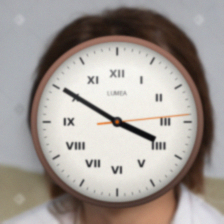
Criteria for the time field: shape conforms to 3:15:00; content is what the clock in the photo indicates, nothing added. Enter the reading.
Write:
3:50:14
